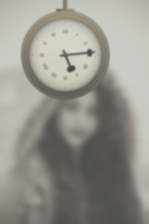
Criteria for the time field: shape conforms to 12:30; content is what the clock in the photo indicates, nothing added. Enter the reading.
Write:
5:14
